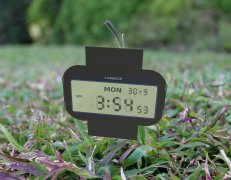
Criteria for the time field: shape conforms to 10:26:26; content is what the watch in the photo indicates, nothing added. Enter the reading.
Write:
3:54:53
